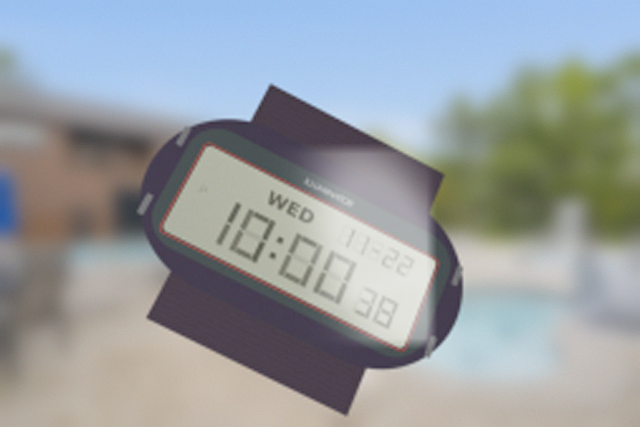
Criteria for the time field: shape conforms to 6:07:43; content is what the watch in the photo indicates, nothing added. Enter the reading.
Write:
10:00:38
